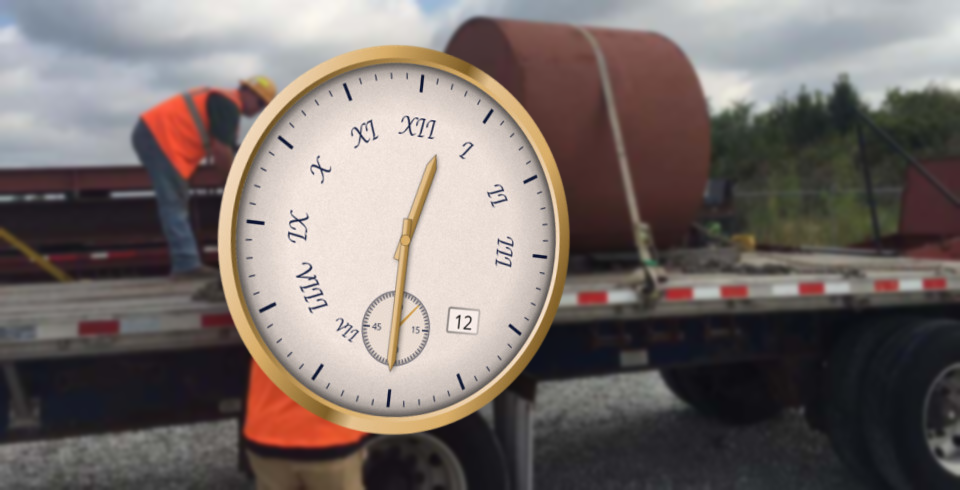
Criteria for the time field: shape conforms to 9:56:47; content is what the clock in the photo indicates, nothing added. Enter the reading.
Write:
12:30:07
